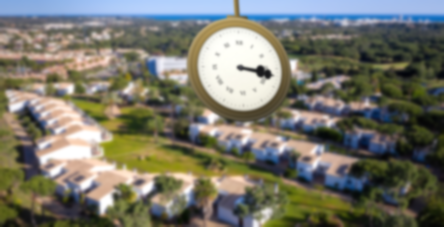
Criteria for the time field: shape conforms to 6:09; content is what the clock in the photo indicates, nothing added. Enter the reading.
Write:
3:17
